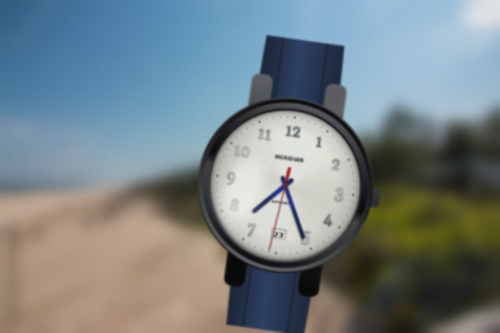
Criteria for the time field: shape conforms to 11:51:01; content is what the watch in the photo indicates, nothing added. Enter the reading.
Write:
7:25:31
